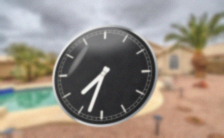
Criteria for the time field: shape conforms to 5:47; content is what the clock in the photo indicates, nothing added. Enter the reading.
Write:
7:33
